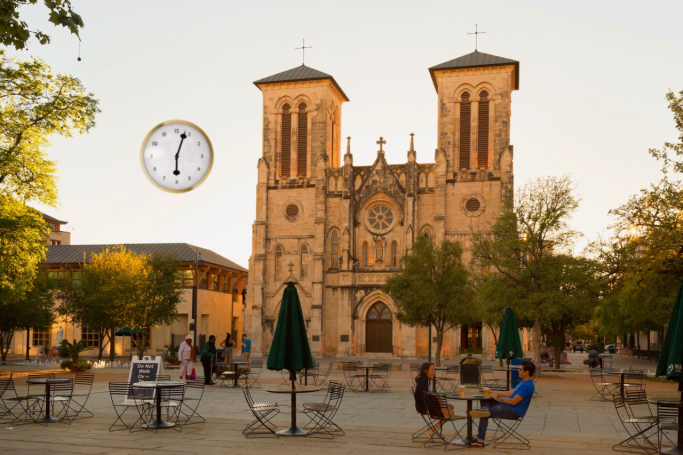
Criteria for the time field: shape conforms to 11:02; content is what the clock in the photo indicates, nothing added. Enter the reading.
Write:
6:03
